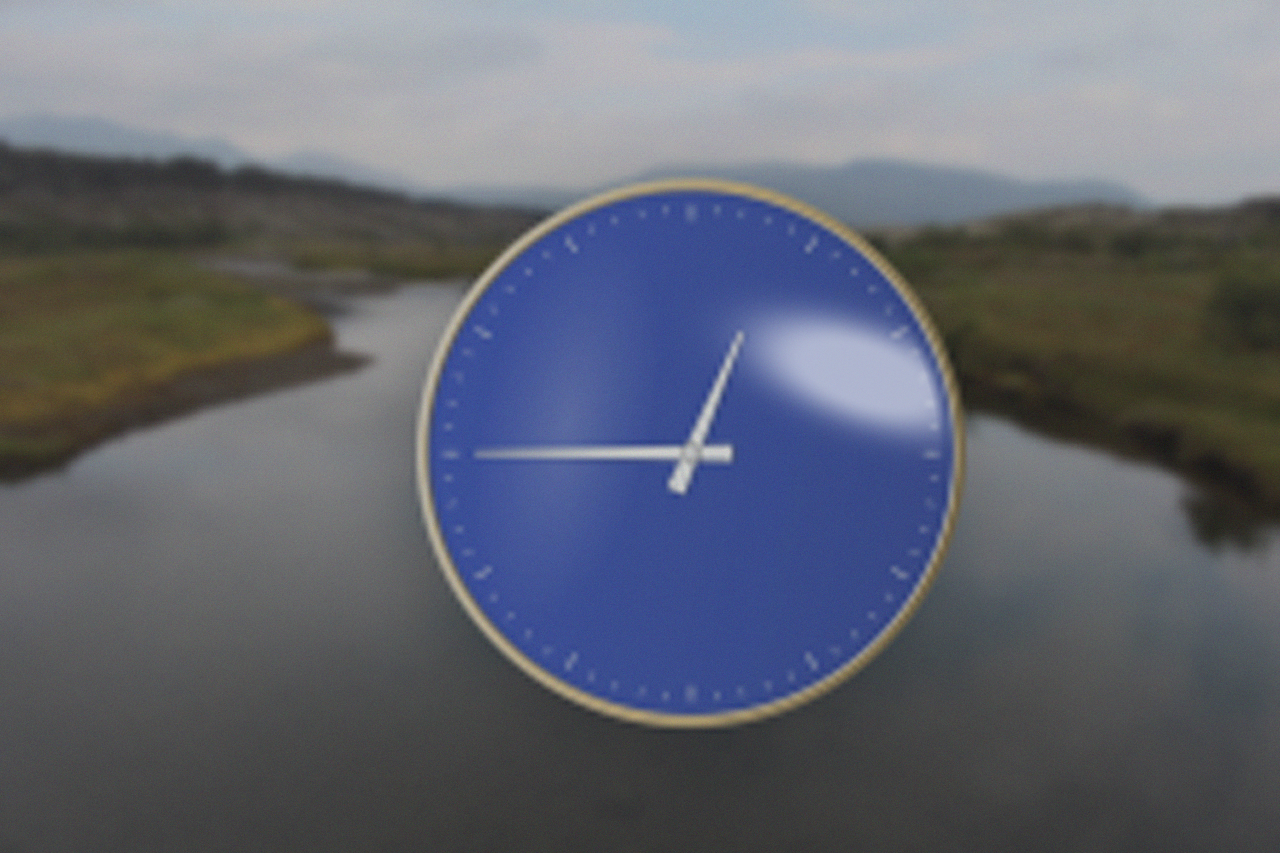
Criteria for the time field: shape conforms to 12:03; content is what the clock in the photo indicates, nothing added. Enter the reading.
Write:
12:45
